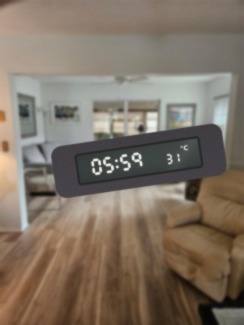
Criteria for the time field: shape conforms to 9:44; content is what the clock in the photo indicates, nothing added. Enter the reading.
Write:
5:59
